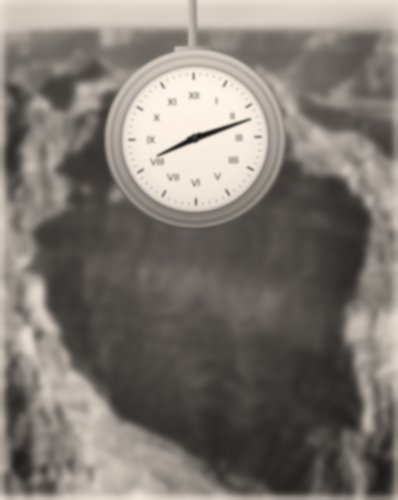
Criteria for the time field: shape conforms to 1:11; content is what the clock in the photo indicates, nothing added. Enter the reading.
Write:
8:12
